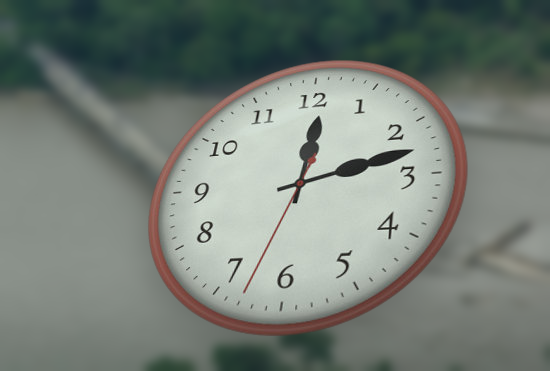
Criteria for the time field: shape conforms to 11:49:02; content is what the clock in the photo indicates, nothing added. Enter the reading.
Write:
12:12:33
